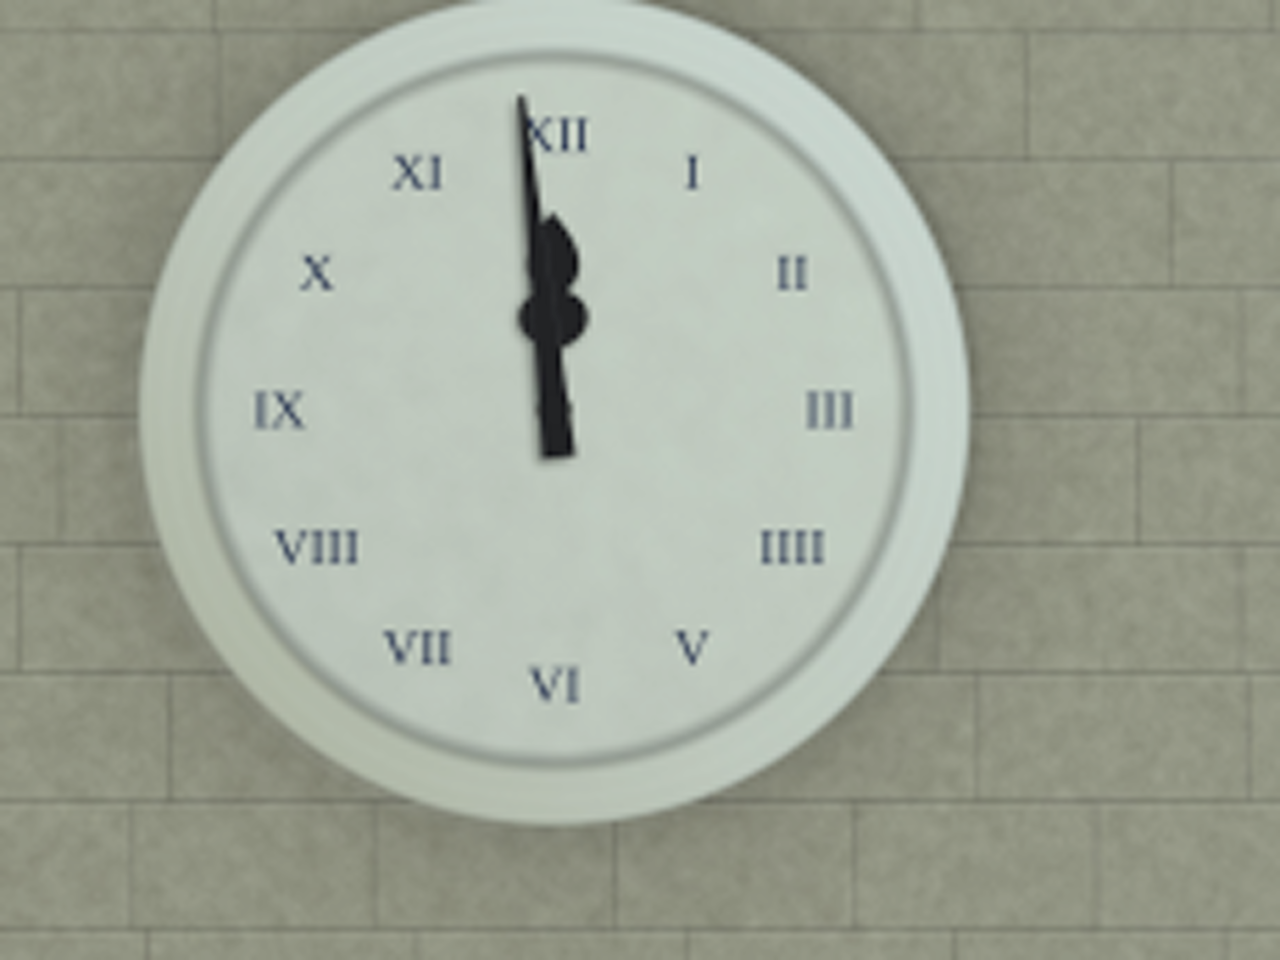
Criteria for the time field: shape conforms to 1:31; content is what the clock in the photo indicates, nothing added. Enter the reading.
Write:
11:59
